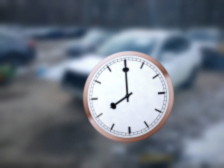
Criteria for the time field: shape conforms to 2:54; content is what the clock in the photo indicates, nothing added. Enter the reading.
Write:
8:00
